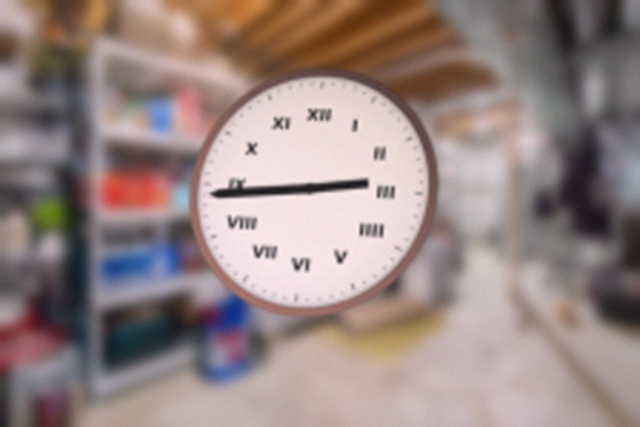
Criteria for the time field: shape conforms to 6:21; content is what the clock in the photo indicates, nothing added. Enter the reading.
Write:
2:44
